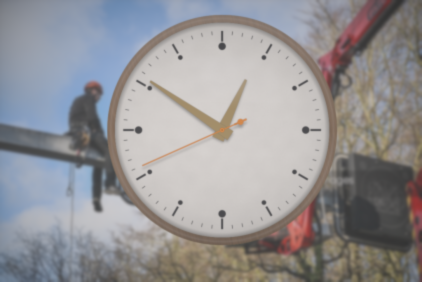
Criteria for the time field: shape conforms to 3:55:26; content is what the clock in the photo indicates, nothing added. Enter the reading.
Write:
12:50:41
